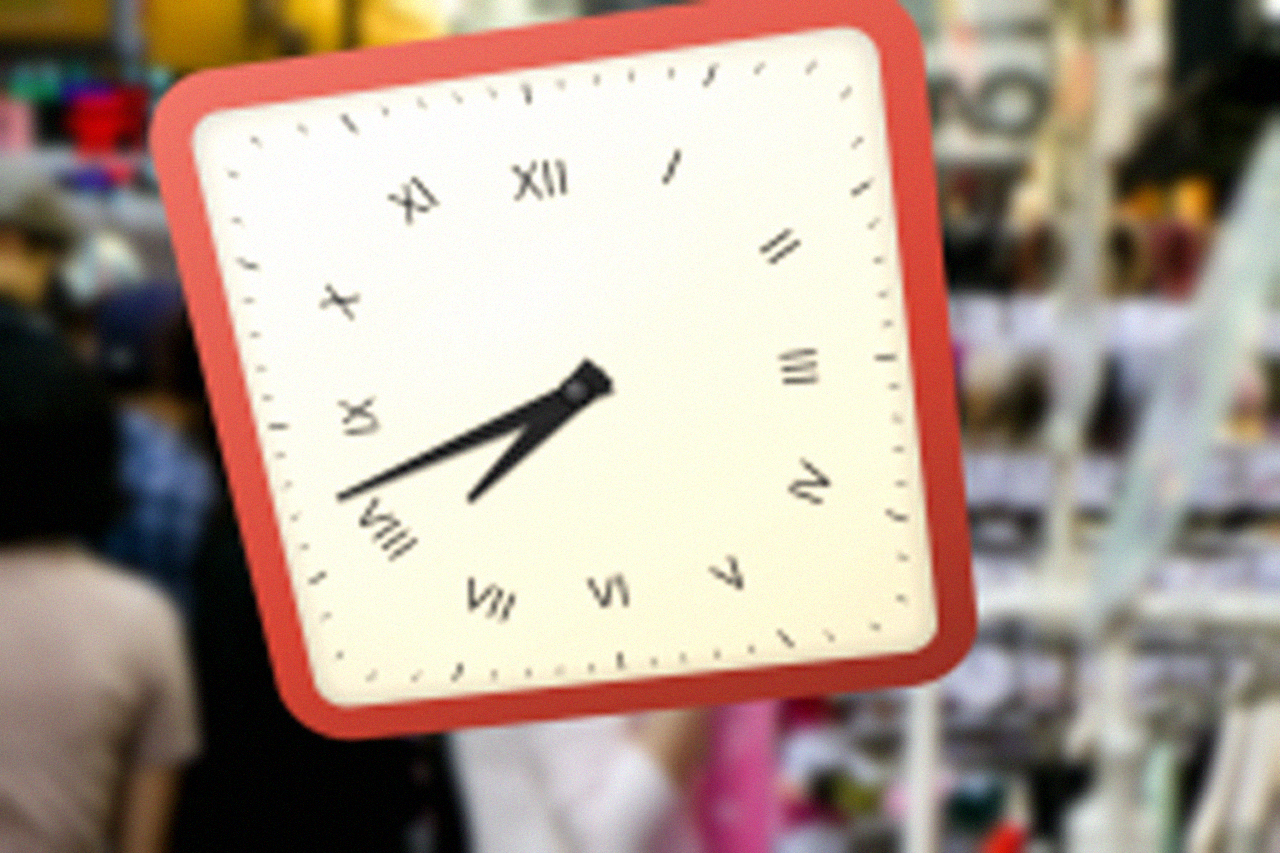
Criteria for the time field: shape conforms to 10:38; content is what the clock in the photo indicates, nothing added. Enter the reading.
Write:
7:42
